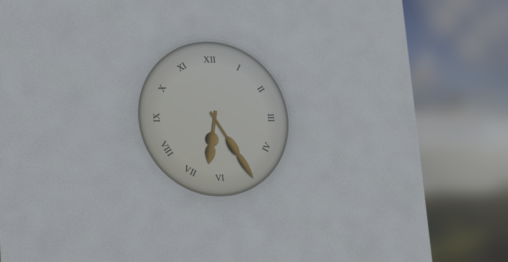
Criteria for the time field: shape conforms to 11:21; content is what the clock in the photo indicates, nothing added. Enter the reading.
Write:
6:25
